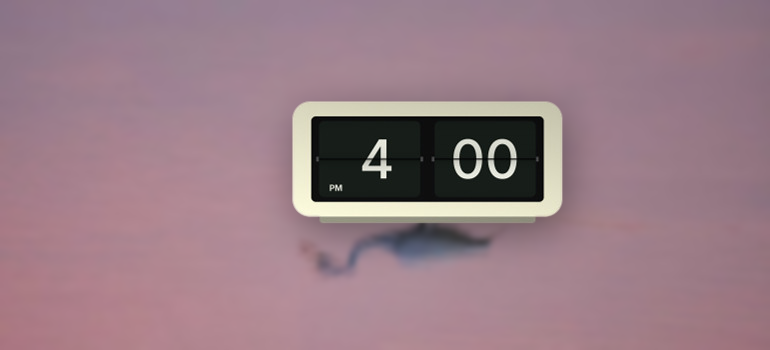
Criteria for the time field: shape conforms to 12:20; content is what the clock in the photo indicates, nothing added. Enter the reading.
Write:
4:00
